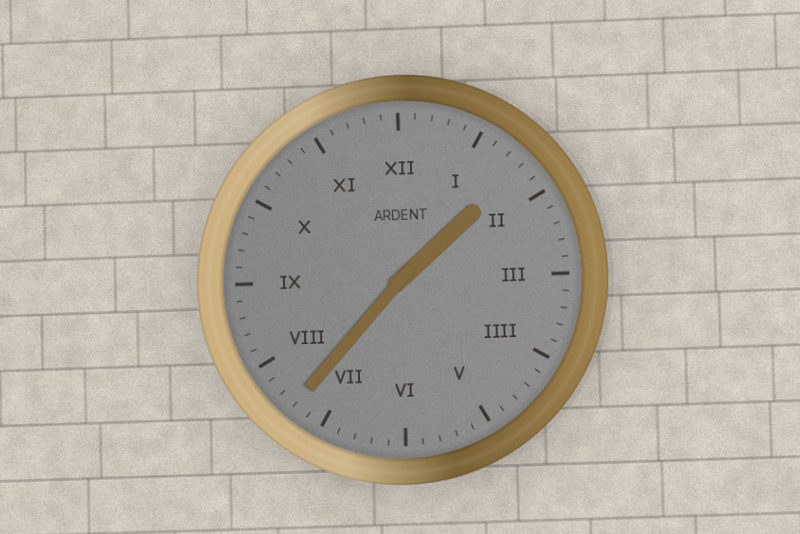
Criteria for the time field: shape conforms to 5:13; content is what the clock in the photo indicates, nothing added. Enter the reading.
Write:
1:37
